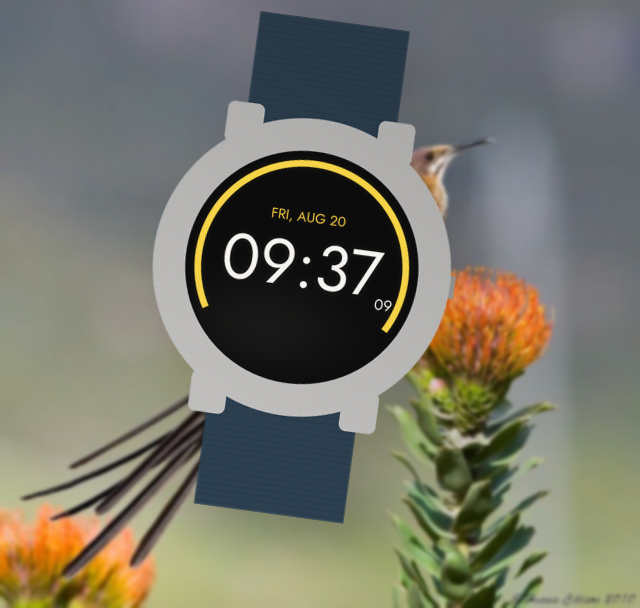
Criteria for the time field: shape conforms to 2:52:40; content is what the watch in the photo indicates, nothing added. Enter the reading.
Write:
9:37:09
